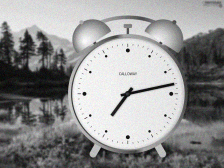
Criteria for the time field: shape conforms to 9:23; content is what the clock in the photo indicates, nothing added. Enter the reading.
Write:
7:13
